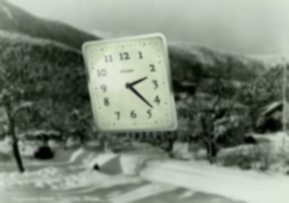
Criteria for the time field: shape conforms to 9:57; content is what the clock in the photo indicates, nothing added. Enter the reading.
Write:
2:23
